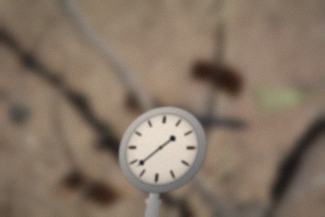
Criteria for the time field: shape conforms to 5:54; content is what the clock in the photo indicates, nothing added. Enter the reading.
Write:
1:38
